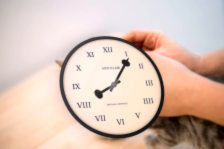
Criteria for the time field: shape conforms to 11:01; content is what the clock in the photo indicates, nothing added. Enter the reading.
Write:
8:06
